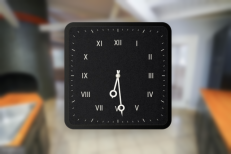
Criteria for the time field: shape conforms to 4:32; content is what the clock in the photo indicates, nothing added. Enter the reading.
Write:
6:29
